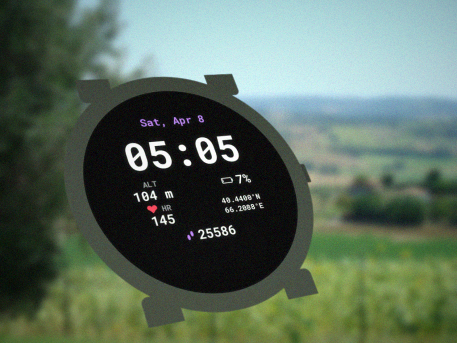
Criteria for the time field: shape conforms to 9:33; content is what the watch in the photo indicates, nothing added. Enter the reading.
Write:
5:05
